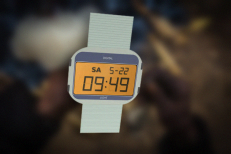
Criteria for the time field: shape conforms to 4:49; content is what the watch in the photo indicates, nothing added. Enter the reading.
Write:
9:49
